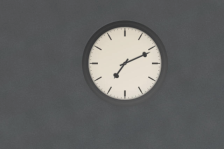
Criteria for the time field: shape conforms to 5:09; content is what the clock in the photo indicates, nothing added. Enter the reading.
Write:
7:11
